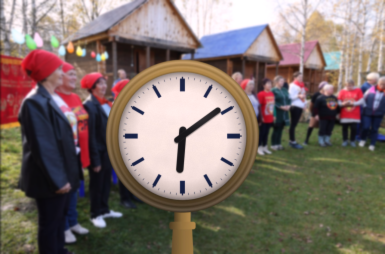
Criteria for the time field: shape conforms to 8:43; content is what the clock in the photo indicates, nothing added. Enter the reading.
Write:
6:09
